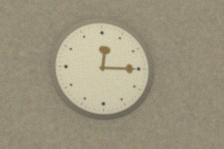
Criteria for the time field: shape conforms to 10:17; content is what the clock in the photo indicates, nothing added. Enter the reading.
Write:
12:15
